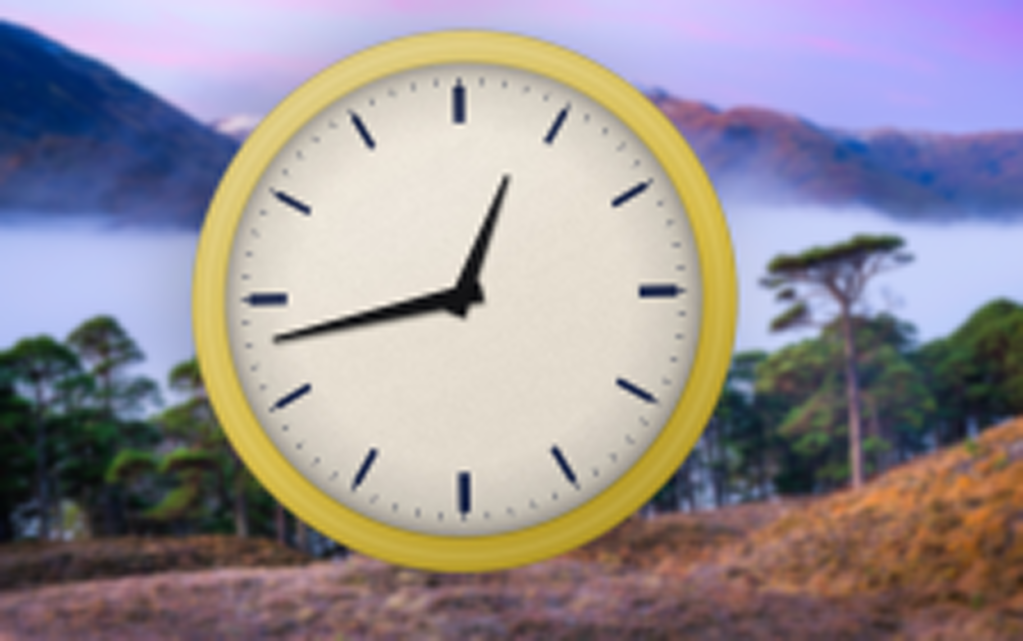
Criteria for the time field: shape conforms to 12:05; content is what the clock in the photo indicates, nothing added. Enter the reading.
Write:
12:43
